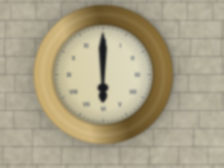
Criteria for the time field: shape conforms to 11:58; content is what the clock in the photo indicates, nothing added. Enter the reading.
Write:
6:00
